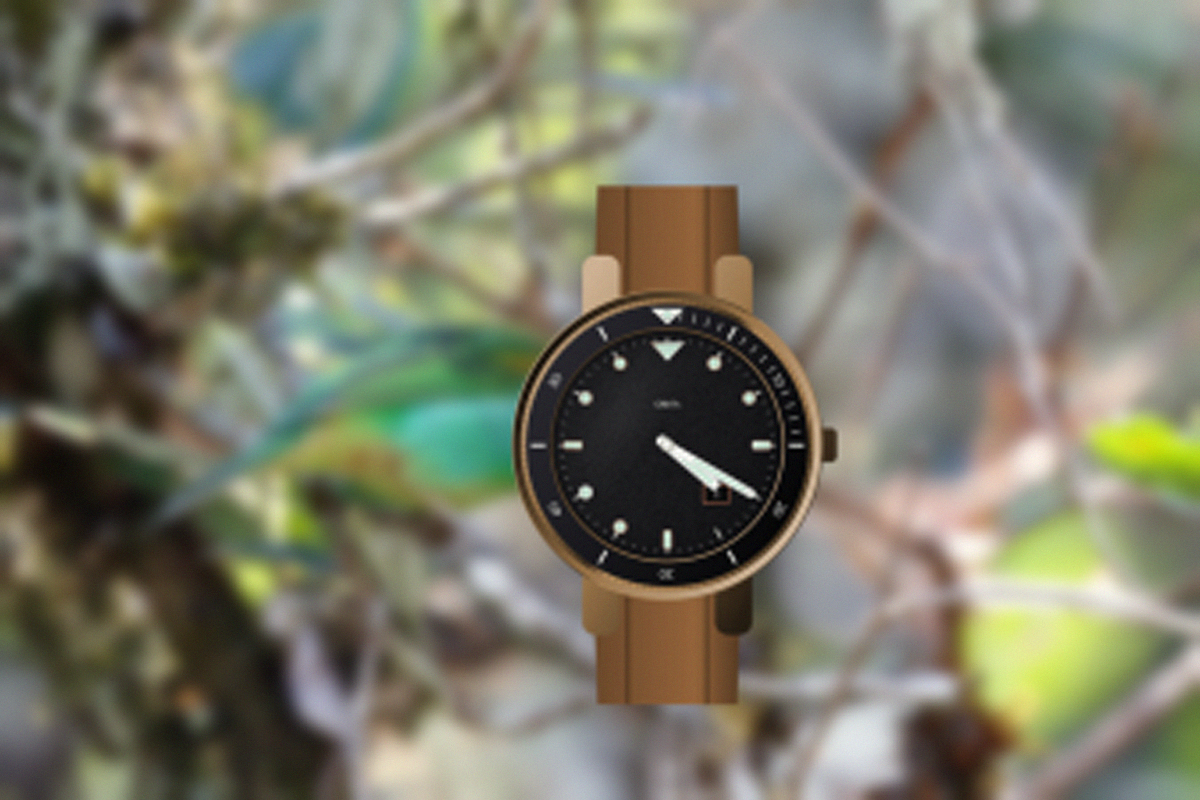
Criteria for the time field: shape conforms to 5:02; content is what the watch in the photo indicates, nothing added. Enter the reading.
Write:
4:20
